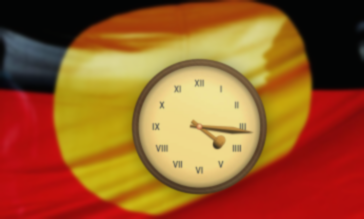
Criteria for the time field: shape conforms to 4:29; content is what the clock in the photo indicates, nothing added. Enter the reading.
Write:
4:16
